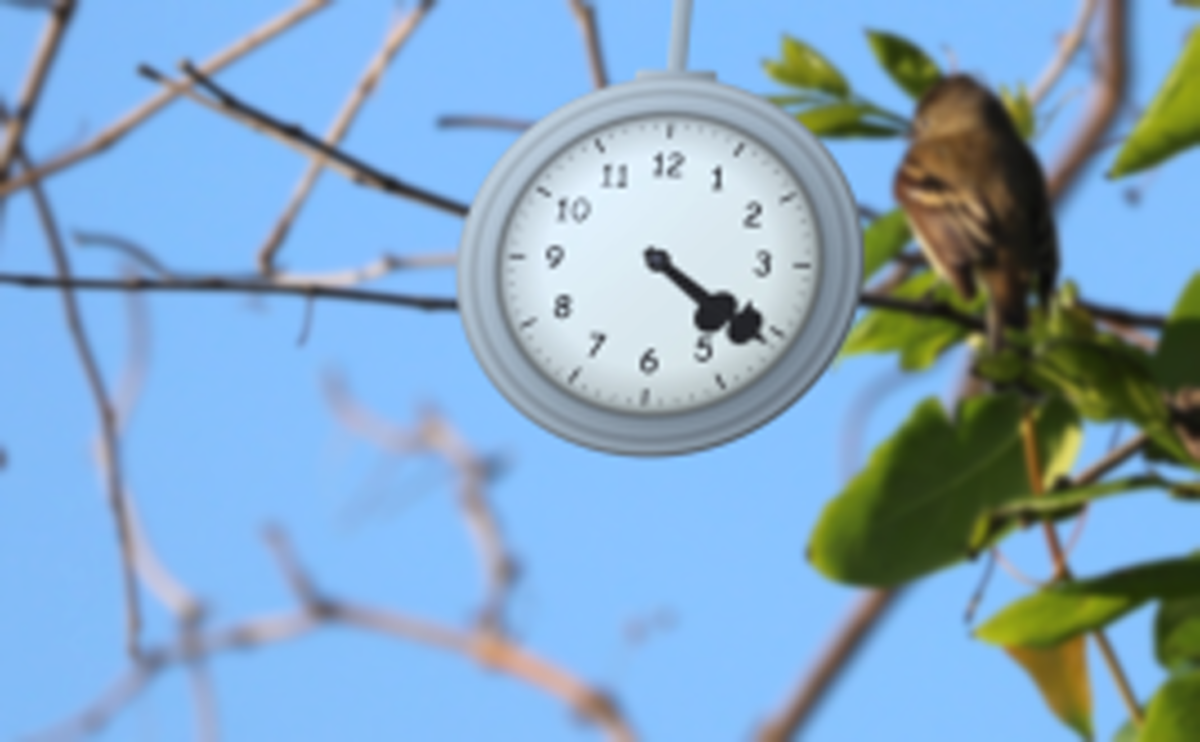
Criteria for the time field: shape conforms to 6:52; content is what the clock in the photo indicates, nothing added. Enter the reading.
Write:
4:21
